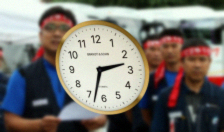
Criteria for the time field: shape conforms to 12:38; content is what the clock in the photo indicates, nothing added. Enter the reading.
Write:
2:33
